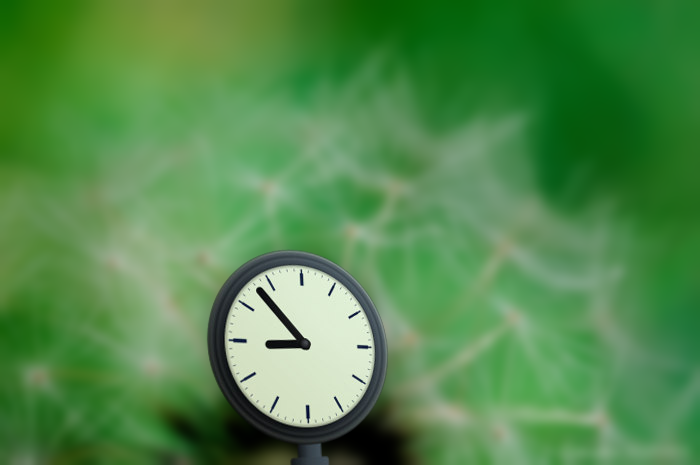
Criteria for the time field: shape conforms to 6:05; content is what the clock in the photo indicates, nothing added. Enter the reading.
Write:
8:53
